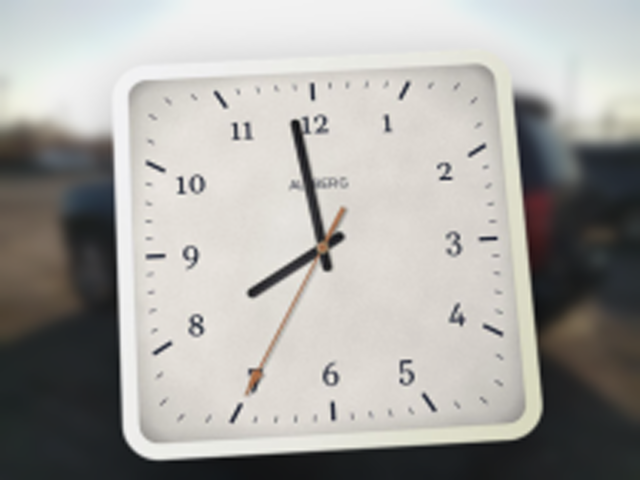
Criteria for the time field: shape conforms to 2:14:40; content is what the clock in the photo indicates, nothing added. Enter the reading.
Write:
7:58:35
